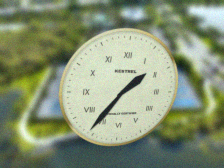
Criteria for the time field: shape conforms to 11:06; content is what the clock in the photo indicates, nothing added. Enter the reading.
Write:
1:36
